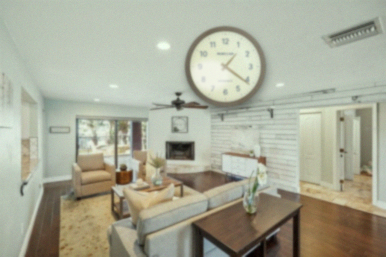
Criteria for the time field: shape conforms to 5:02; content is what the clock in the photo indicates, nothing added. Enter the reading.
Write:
1:21
